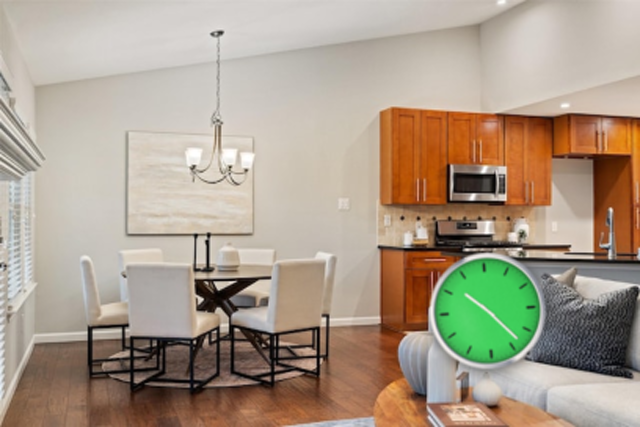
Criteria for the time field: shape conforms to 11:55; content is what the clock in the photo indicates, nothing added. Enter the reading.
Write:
10:23
